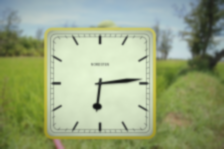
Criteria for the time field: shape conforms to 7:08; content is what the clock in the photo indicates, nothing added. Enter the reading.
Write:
6:14
